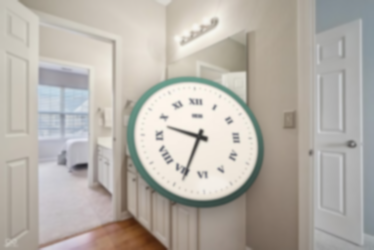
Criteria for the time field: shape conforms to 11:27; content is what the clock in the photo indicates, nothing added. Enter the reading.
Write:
9:34
